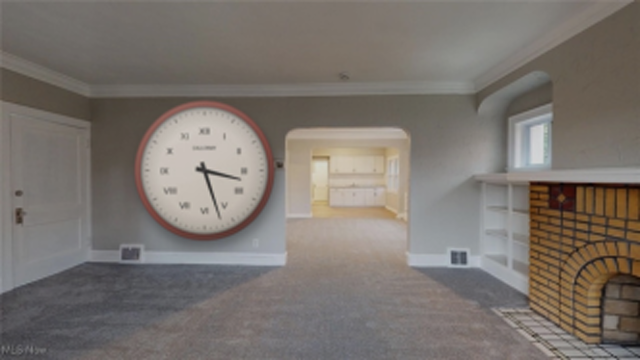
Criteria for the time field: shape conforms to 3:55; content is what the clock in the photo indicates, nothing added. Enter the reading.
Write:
3:27
